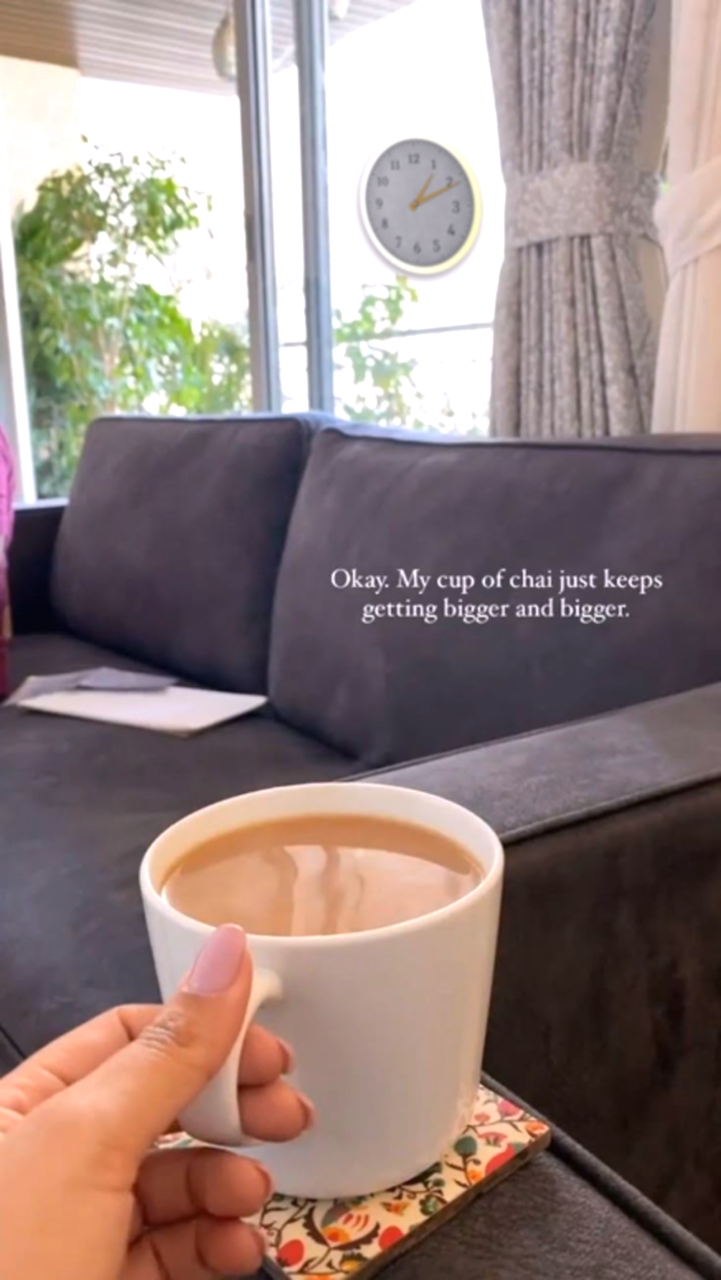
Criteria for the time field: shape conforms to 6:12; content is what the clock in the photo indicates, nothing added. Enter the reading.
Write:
1:11
